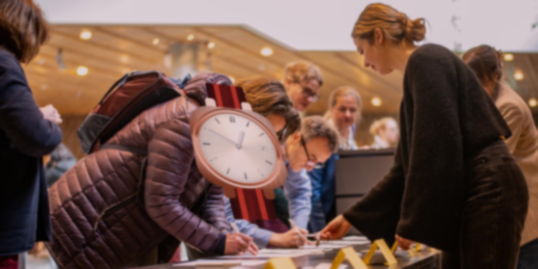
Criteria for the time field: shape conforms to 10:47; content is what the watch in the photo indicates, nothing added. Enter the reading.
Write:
12:50
